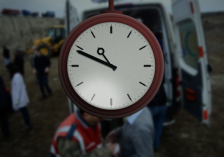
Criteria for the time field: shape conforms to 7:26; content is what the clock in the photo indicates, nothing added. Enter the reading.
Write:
10:49
